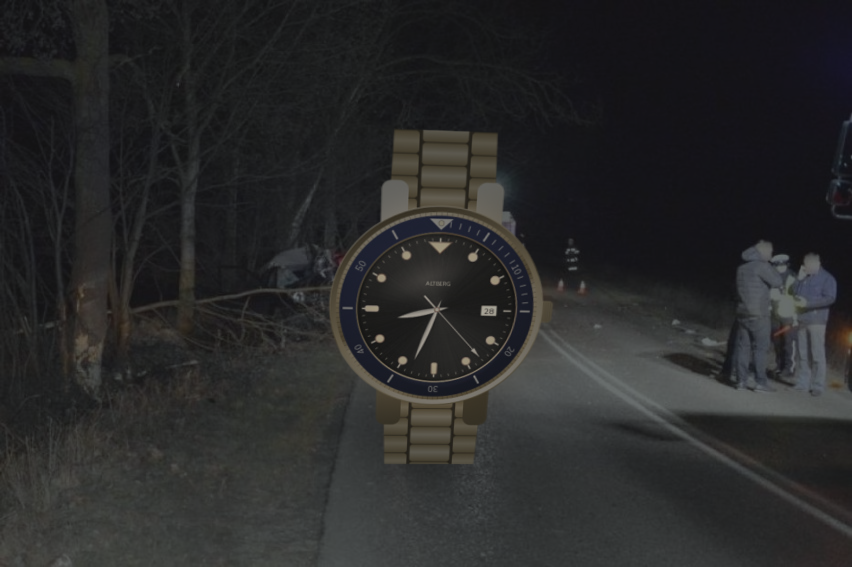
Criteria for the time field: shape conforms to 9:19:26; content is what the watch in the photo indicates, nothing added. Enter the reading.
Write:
8:33:23
